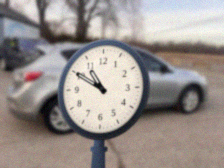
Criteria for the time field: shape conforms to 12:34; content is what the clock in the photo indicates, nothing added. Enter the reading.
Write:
10:50
